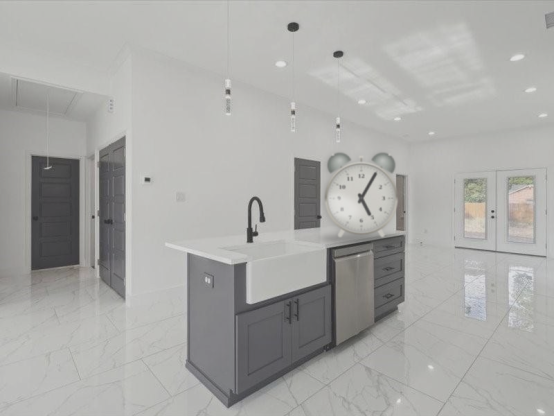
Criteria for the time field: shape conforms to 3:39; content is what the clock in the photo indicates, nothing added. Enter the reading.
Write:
5:05
